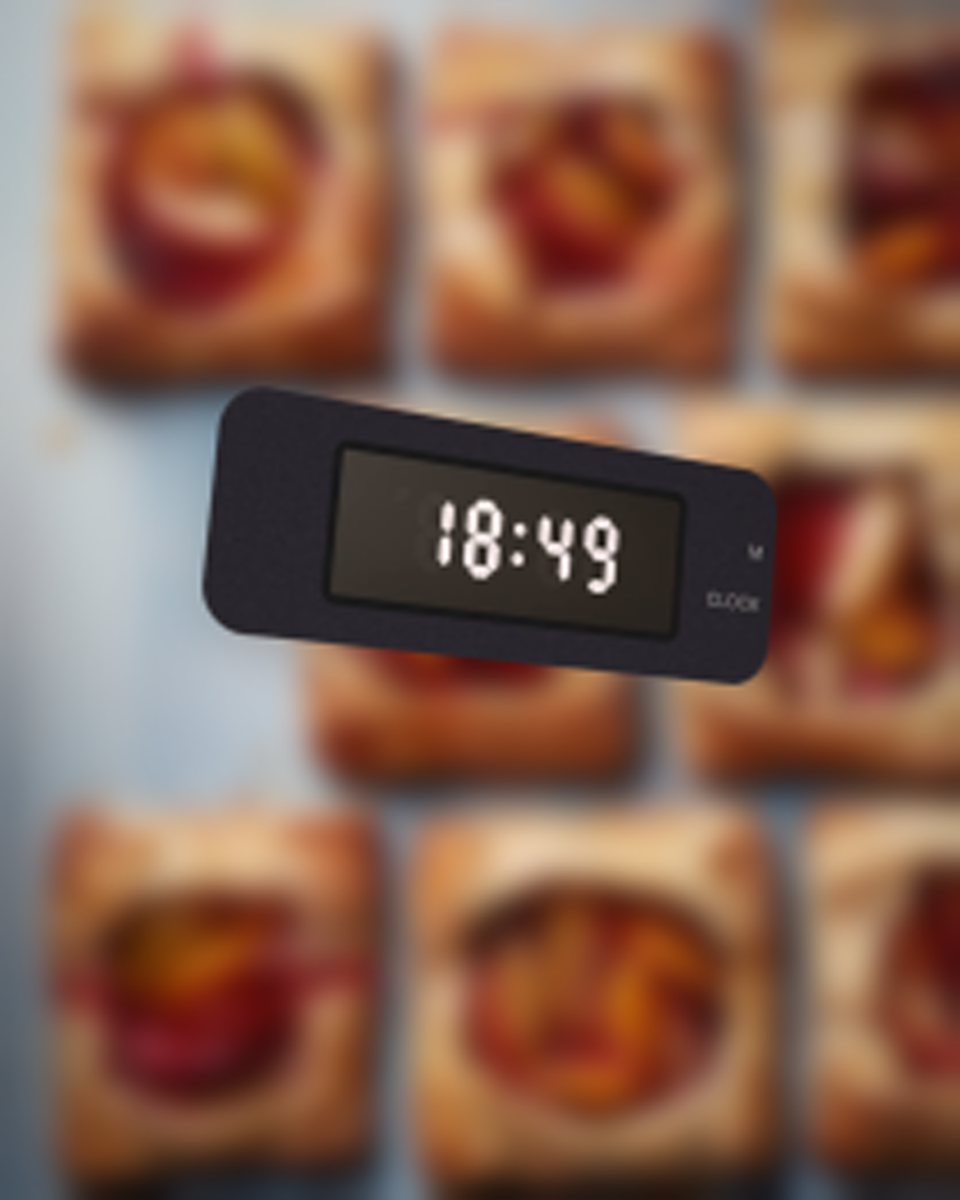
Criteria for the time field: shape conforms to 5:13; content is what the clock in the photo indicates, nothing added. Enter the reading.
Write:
18:49
